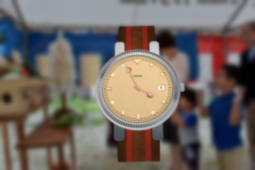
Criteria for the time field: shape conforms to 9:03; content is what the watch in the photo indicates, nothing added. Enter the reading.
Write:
3:56
